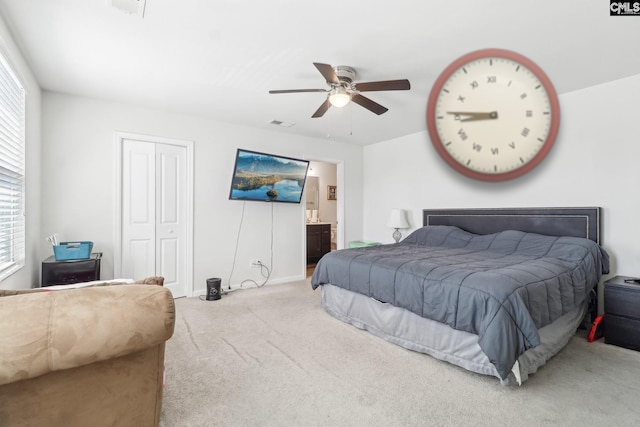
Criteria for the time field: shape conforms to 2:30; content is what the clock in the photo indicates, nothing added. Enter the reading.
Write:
8:46
